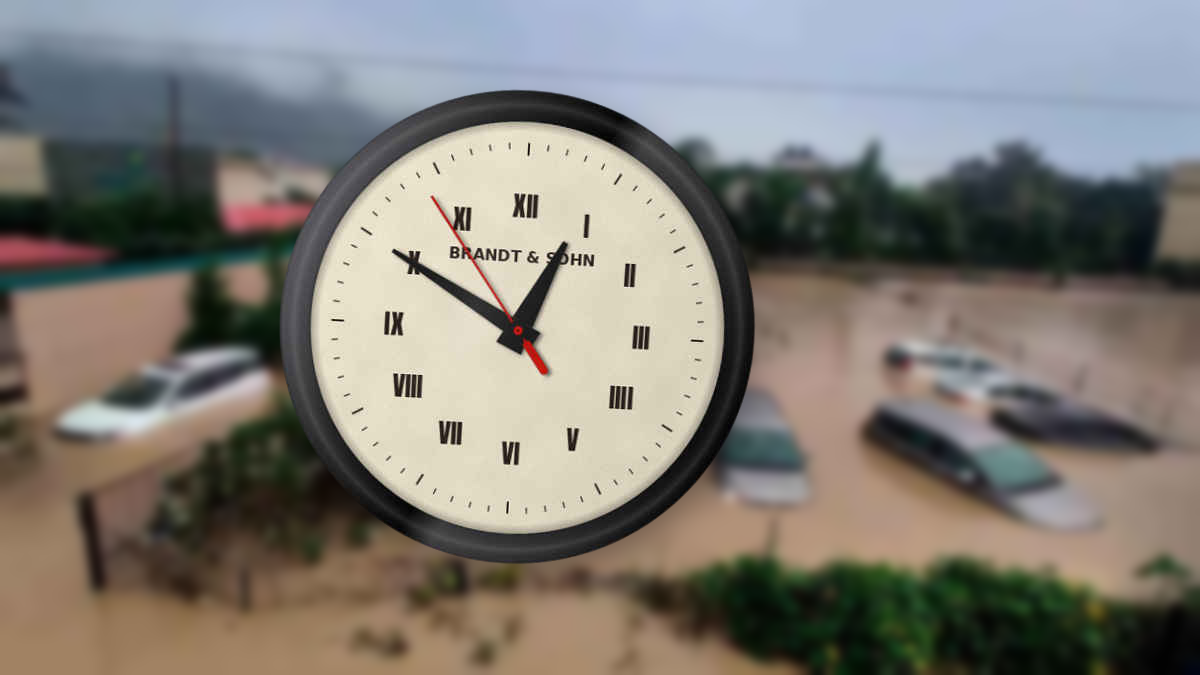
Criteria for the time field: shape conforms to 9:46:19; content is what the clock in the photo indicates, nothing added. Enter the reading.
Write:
12:49:54
